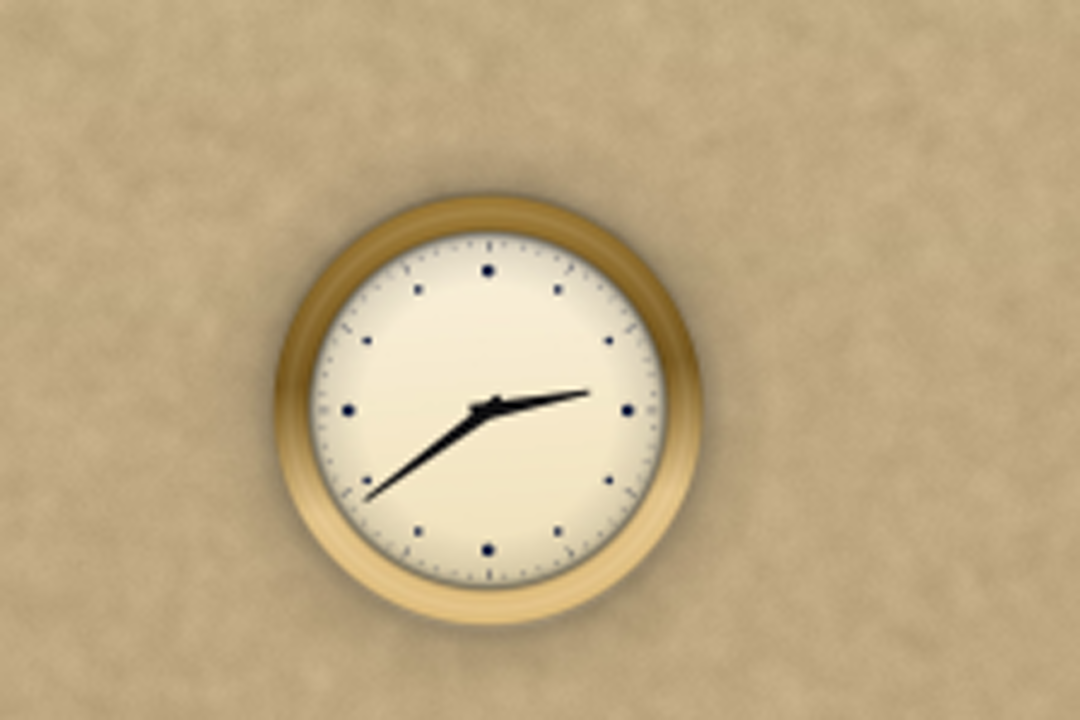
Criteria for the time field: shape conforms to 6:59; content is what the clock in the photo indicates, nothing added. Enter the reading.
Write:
2:39
